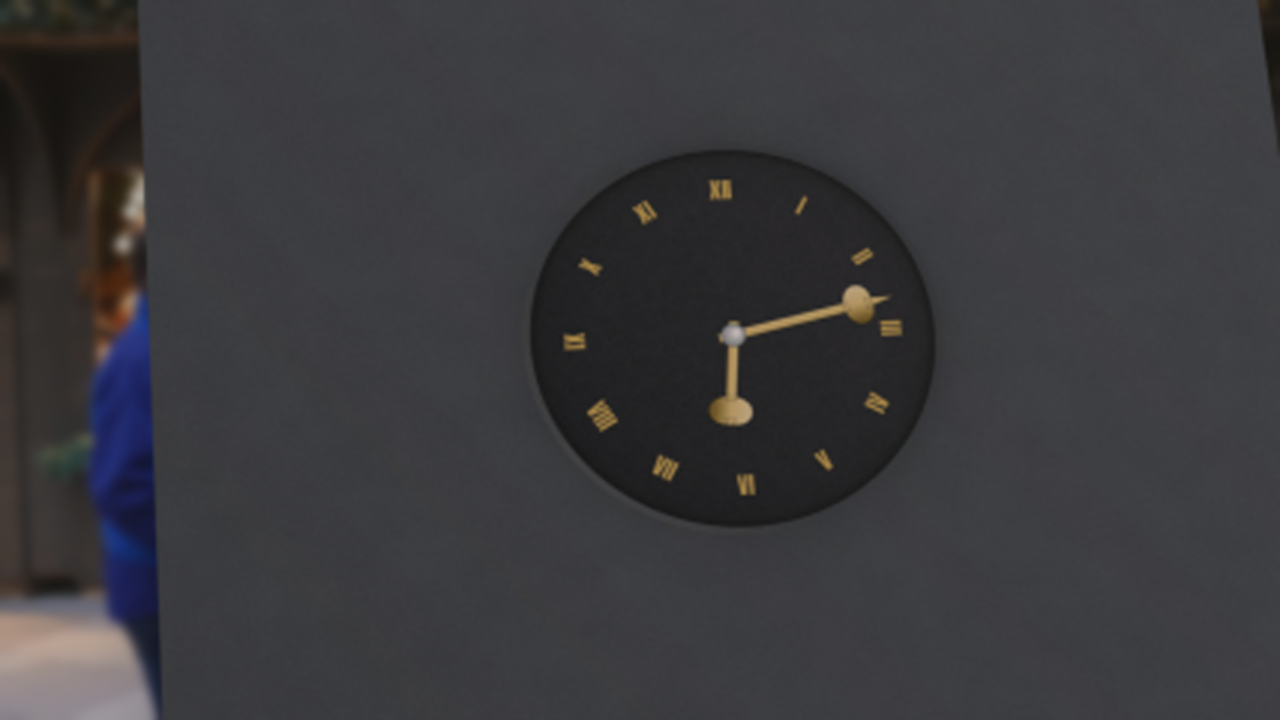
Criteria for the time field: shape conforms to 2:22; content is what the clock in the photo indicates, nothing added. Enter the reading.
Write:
6:13
